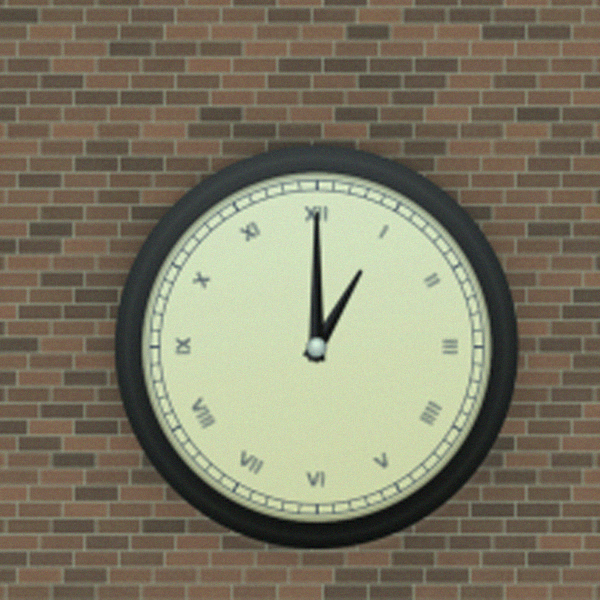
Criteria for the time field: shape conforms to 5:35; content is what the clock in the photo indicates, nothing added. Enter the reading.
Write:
1:00
